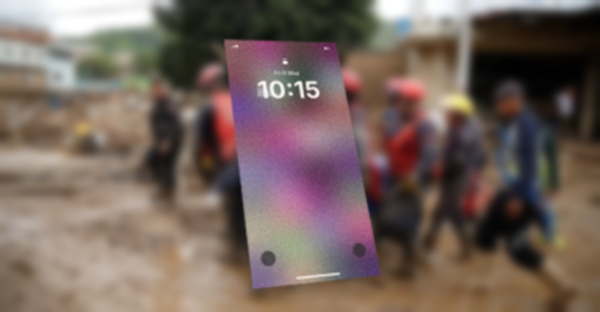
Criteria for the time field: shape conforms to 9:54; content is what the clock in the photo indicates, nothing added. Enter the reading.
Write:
10:15
